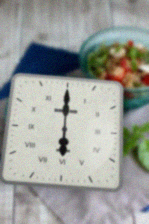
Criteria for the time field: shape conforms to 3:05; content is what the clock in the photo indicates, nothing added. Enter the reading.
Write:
6:00
